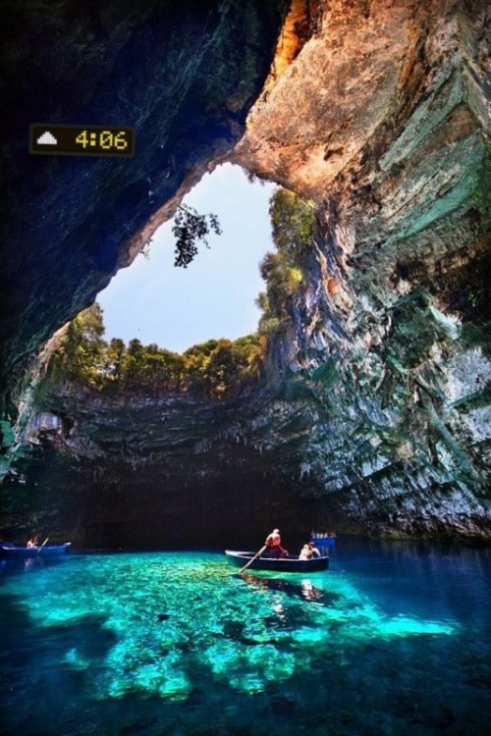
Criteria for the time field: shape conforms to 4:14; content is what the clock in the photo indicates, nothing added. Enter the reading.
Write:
4:06
